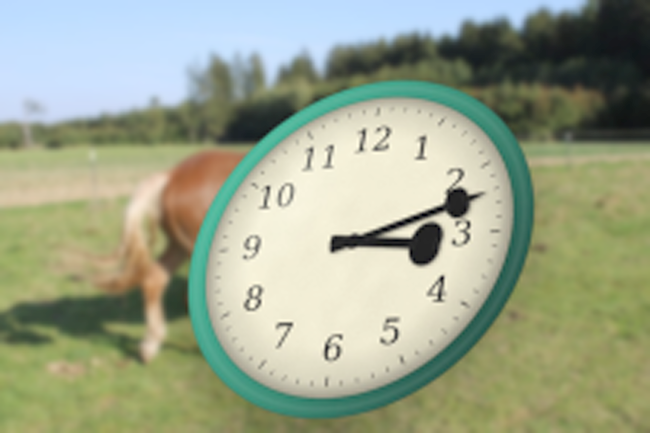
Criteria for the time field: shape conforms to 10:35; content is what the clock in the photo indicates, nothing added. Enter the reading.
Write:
3:12
